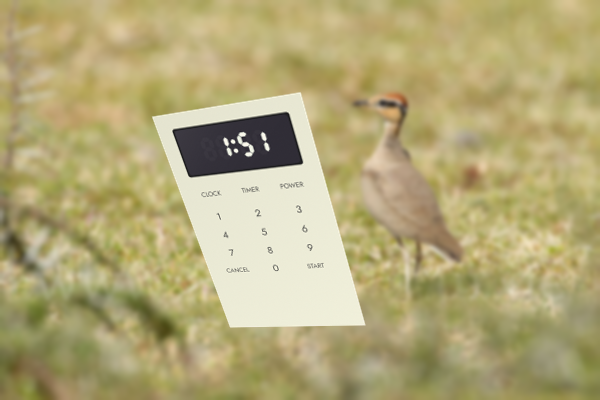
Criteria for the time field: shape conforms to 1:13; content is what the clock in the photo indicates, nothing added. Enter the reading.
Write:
1:51
